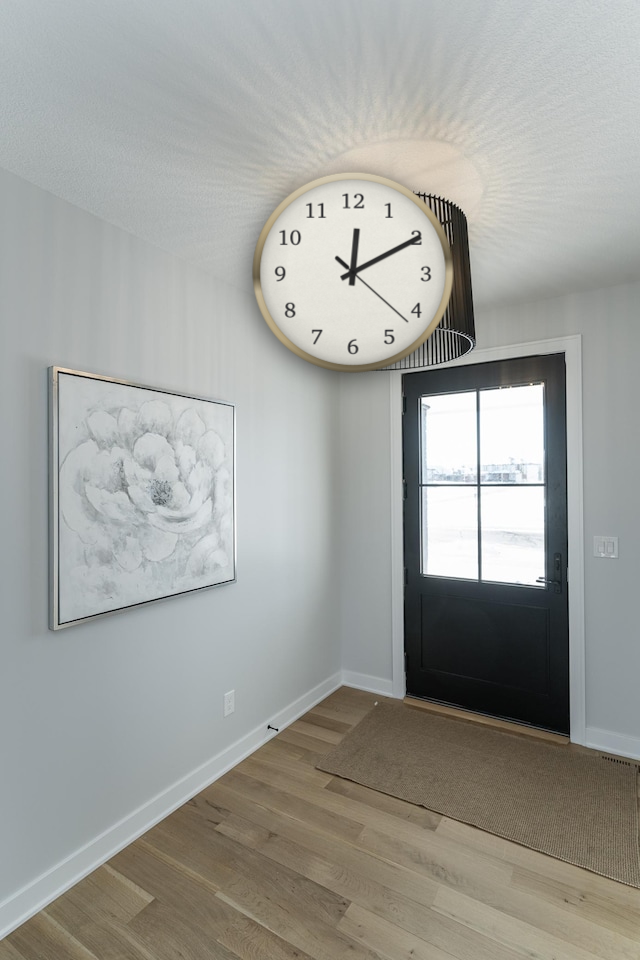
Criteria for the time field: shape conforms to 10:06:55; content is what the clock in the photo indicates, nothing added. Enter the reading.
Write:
12:10:22
